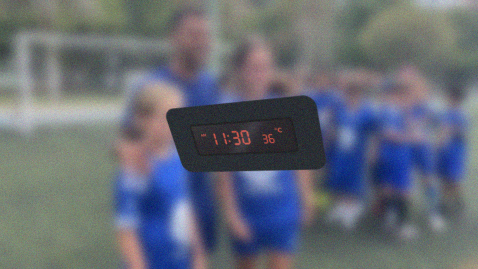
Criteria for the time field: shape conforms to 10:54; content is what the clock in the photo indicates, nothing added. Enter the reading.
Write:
11:30
